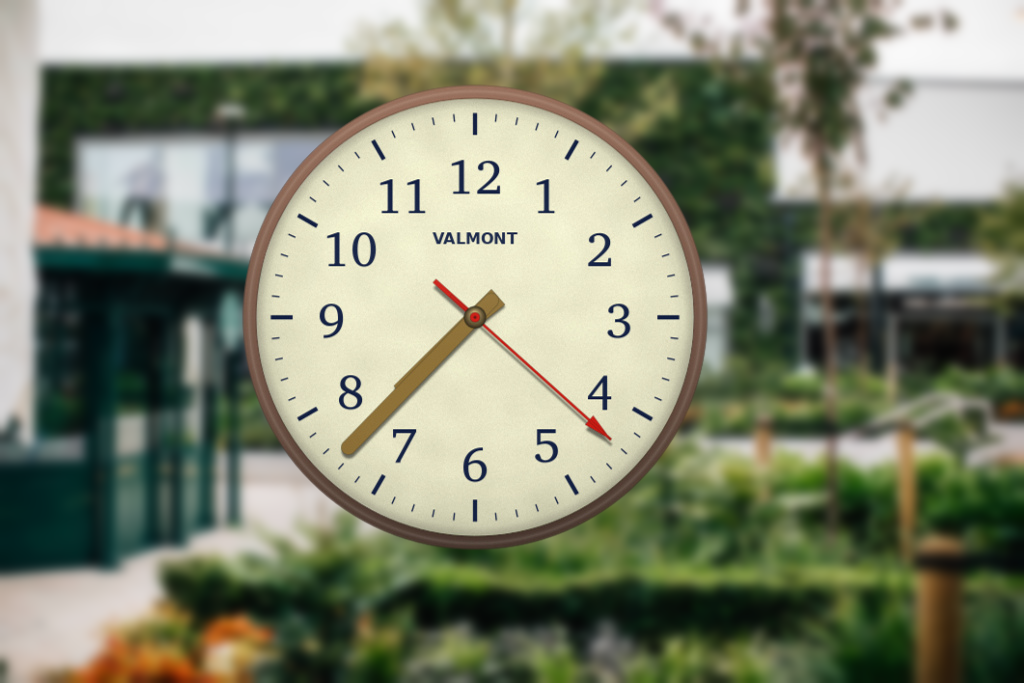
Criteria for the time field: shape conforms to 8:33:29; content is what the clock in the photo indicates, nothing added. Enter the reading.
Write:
7:37:22
